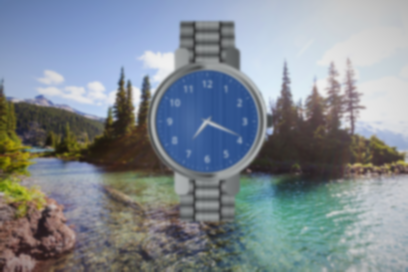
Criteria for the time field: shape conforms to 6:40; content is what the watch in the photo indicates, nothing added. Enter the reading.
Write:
7:19
